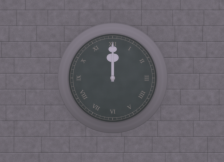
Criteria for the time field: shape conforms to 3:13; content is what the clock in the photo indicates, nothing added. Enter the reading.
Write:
12:00
